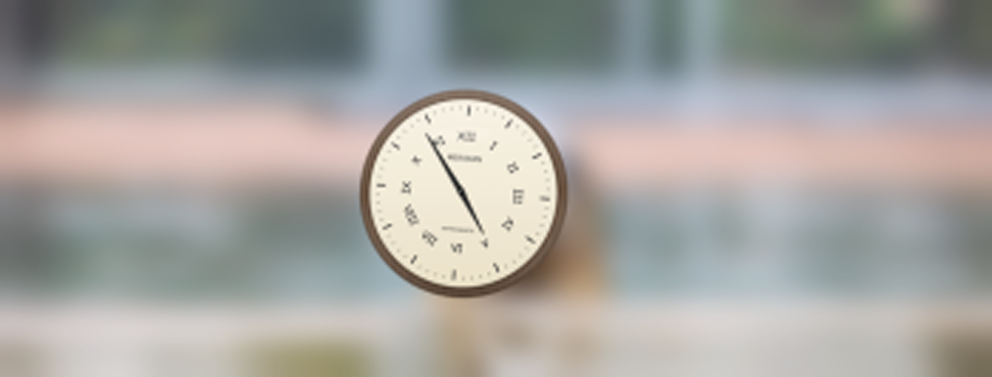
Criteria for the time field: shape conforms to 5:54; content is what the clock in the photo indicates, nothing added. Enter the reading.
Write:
4:54
